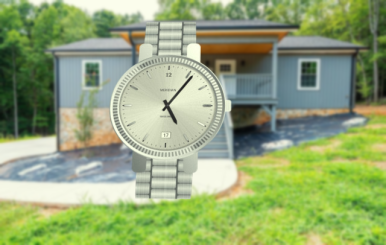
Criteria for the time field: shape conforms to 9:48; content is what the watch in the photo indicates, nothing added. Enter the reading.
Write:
5:06
